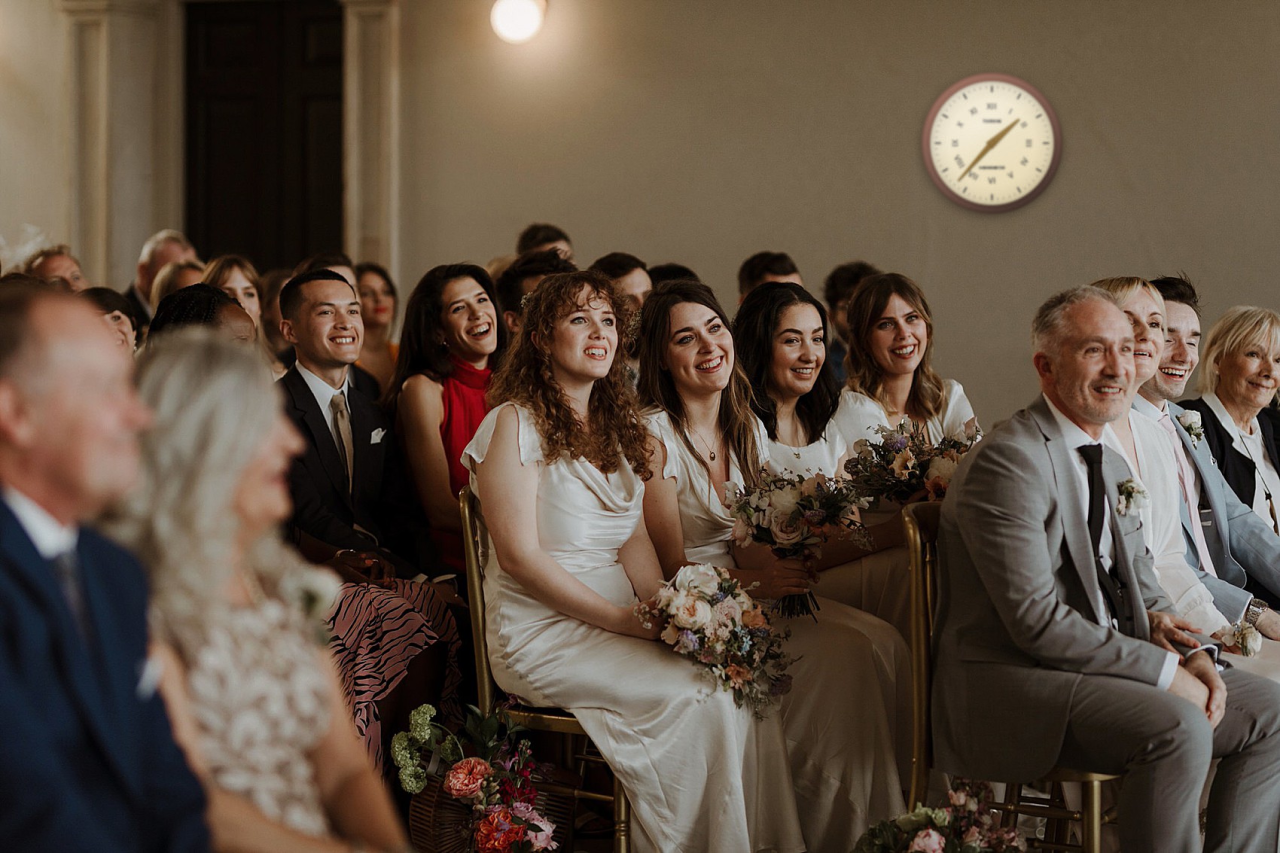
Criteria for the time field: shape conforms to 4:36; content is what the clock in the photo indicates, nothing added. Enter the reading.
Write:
1:37
